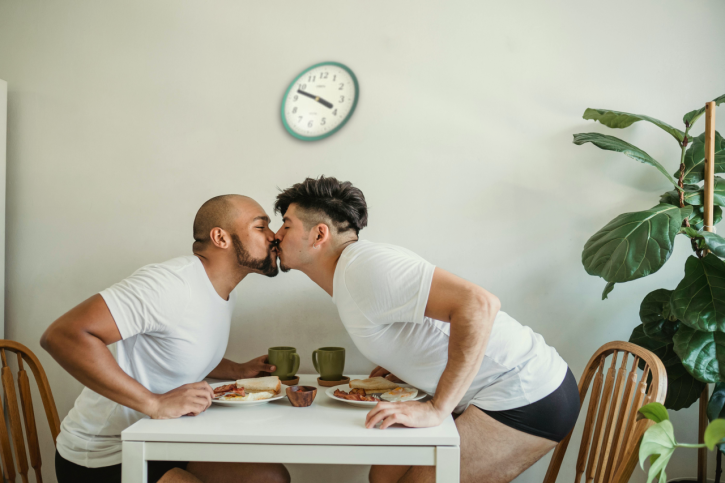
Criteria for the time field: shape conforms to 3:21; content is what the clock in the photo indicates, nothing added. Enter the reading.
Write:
3:48
